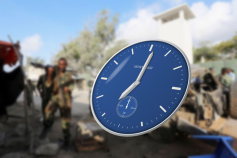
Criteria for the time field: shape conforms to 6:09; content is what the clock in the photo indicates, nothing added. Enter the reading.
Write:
7:01
